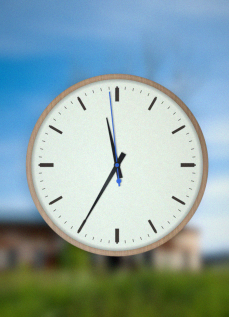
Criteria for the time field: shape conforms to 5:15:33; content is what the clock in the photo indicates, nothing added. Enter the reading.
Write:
11:34:59
